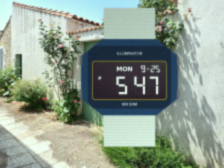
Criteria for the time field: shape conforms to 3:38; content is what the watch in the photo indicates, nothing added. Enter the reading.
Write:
5:47
